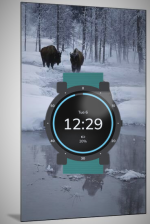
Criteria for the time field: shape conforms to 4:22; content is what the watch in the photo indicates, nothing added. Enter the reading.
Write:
12:29
